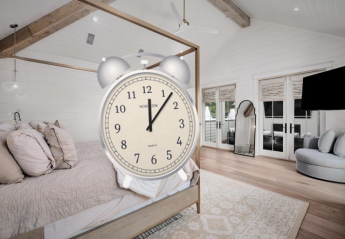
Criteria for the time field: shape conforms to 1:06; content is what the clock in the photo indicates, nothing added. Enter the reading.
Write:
12:07
